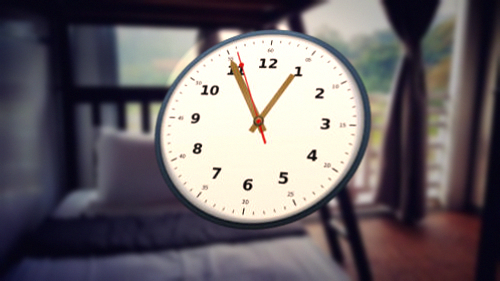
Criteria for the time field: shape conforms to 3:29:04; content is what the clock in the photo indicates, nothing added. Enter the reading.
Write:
12:54:56
